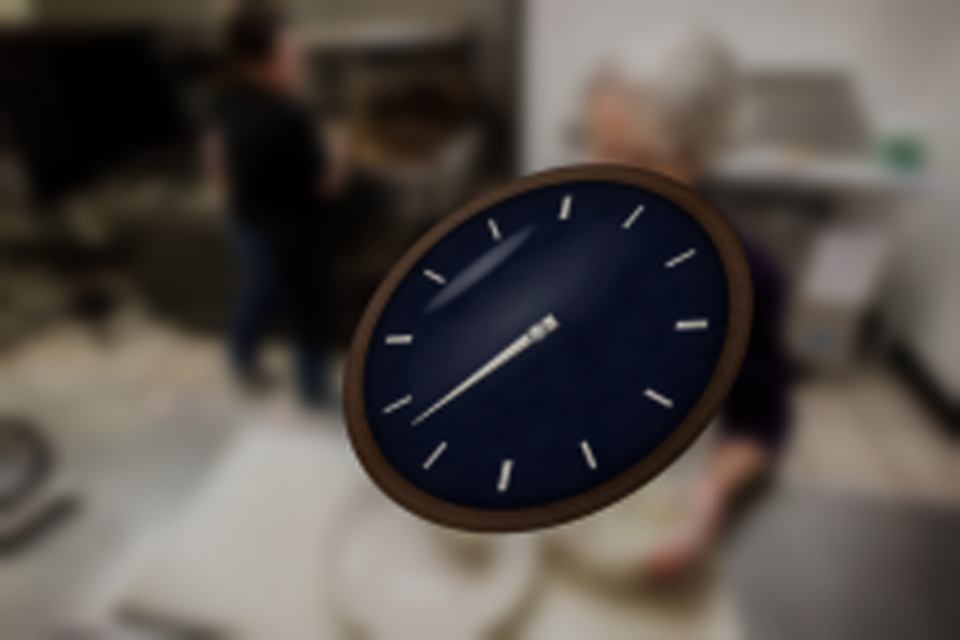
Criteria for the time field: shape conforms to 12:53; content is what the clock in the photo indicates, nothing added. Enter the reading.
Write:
7:38
